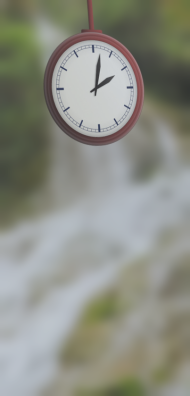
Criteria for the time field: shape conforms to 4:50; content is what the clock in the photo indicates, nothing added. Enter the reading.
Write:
2:02
